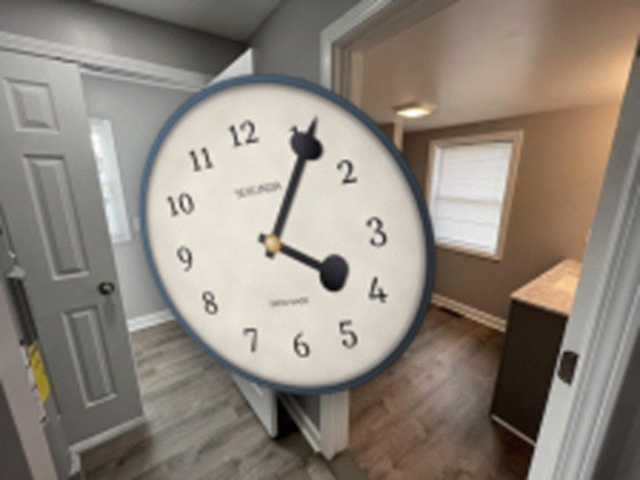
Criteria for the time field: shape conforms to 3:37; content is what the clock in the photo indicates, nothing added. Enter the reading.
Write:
4:06
